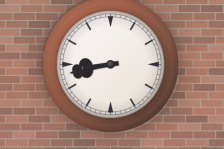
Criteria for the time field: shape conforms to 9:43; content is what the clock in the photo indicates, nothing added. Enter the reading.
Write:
8:43
